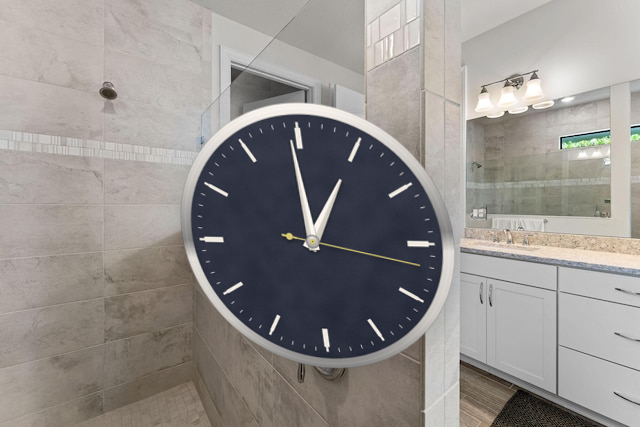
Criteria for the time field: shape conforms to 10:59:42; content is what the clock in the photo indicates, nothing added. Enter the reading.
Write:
12:59:17
